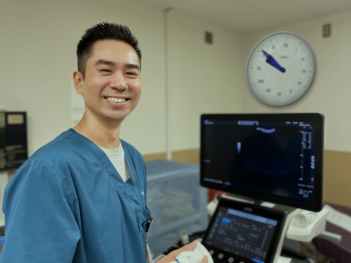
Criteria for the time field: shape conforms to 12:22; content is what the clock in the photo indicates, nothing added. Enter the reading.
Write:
9:51
